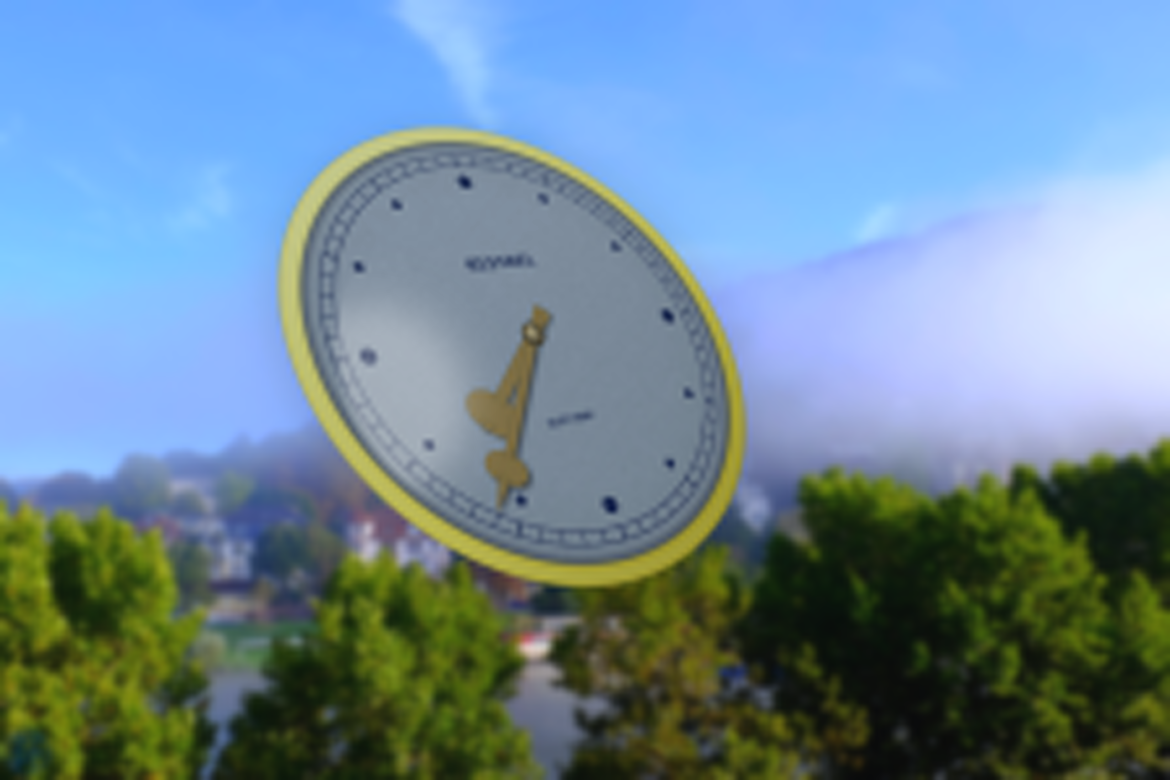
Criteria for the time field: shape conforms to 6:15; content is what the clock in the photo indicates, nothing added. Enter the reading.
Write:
7:36
